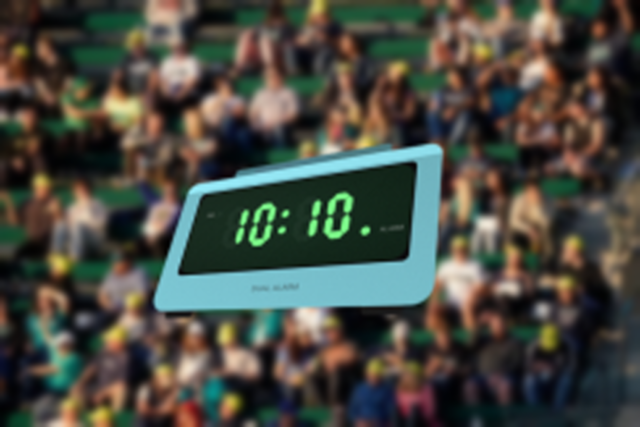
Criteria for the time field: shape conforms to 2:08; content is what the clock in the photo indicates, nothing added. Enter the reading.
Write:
10:10
